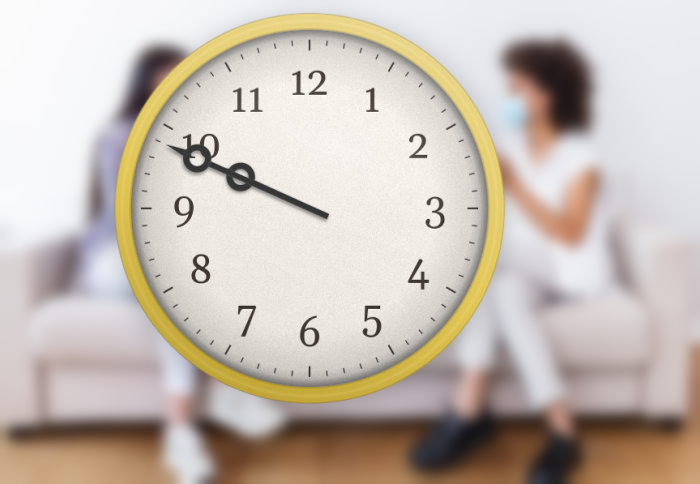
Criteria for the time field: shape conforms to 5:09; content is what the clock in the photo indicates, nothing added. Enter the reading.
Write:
9:49
